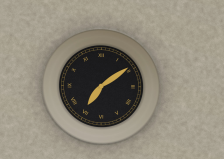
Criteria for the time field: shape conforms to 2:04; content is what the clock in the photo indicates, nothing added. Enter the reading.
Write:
7:09
